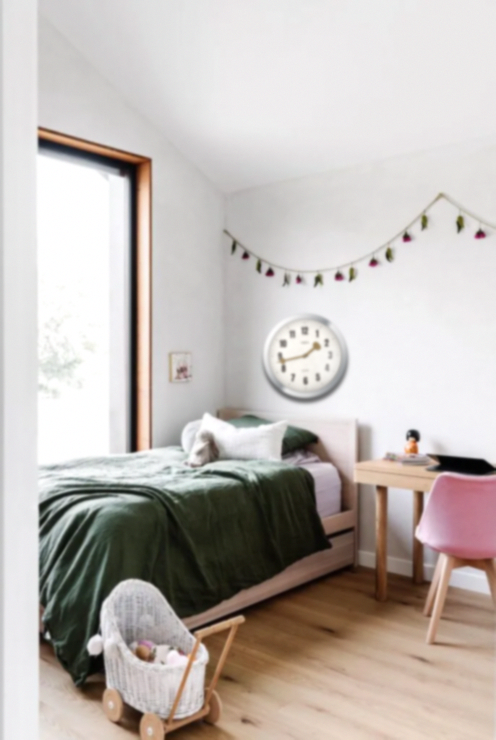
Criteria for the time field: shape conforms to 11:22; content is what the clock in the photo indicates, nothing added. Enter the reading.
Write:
1:43
